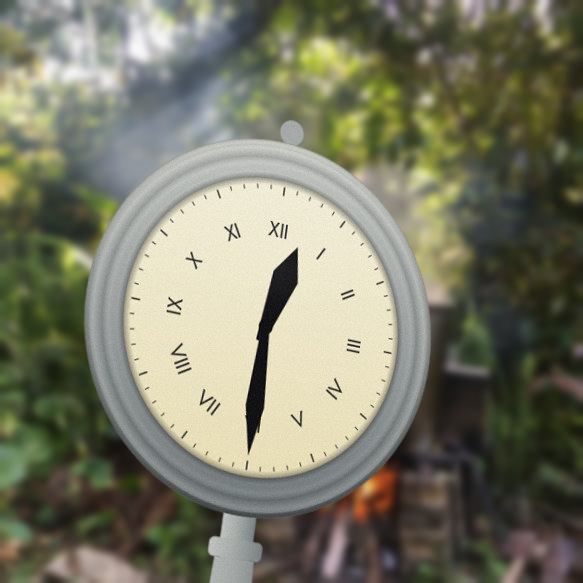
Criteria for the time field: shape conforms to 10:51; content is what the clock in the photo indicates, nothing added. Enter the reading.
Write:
12:30
